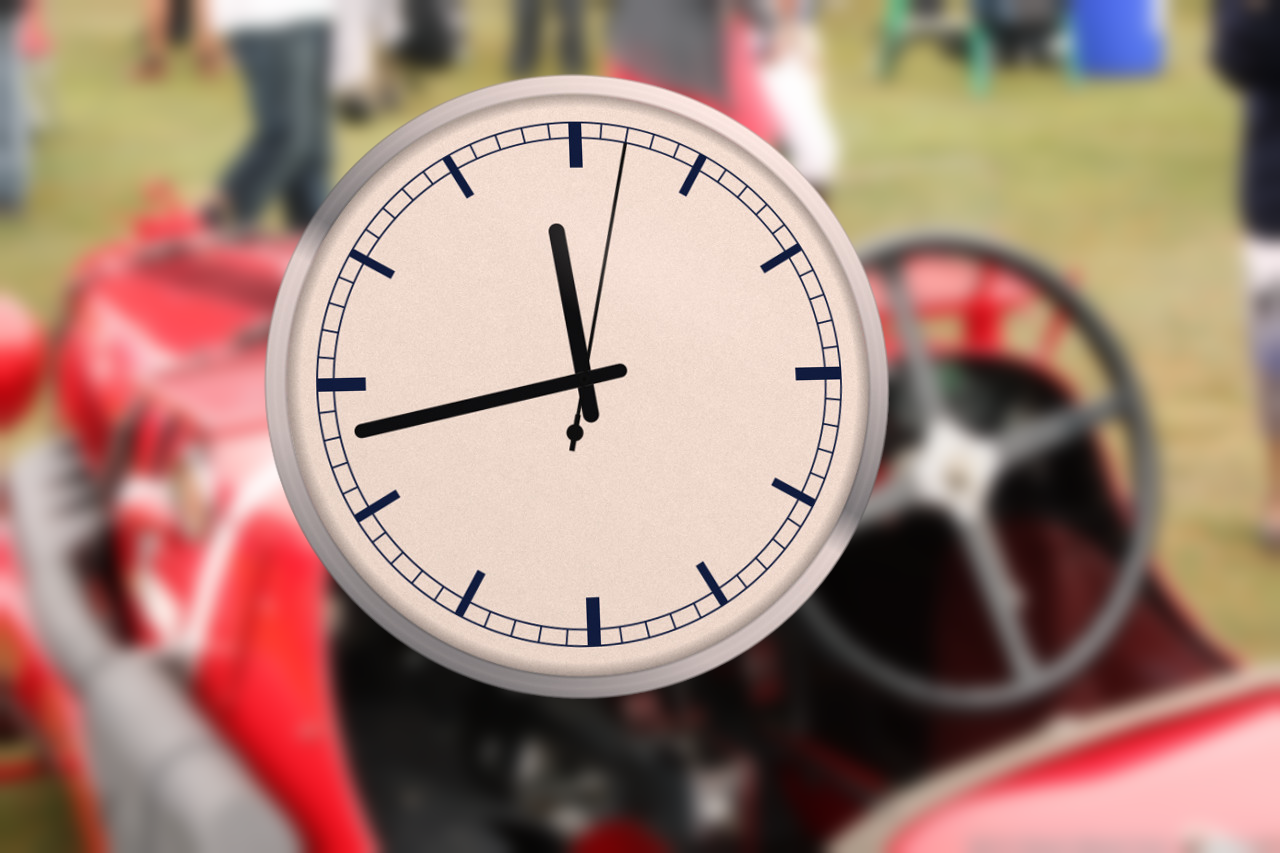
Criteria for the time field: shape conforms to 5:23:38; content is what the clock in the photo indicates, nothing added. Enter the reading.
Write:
11:43:02
